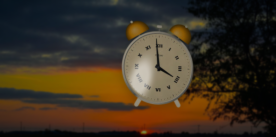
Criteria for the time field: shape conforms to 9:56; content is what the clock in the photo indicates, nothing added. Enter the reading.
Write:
3:59
